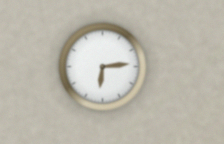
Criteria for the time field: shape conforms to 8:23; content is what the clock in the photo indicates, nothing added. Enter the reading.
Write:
6:14
